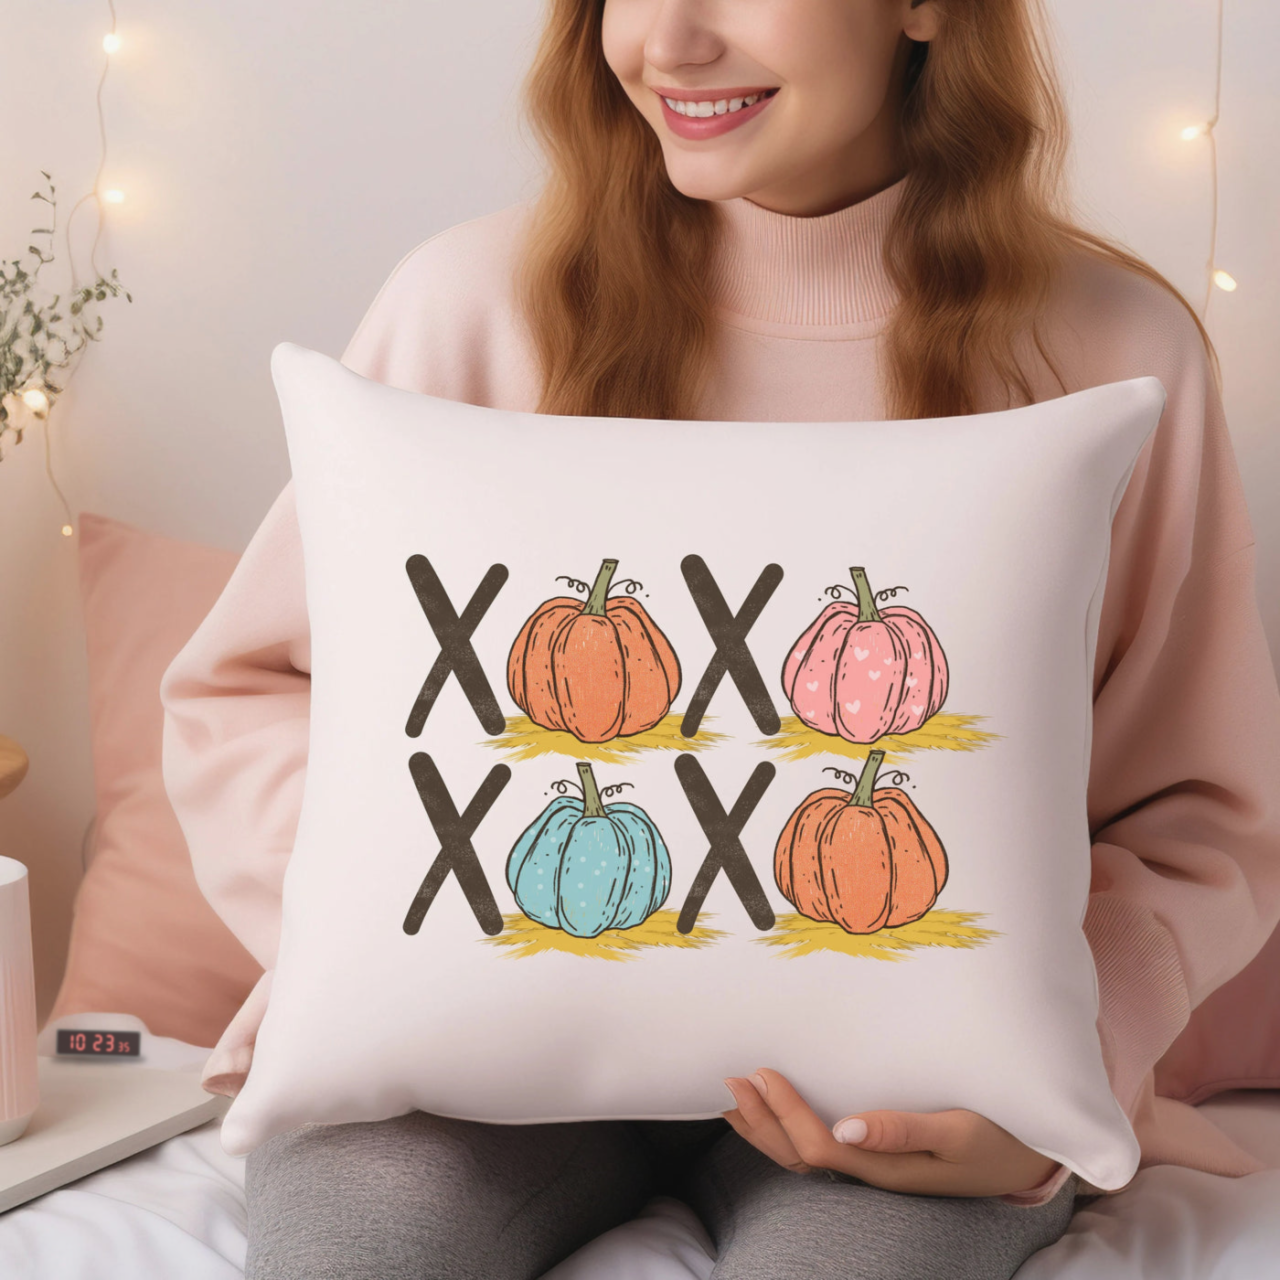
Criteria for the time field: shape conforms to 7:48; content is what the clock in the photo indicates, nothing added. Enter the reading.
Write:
10:23
